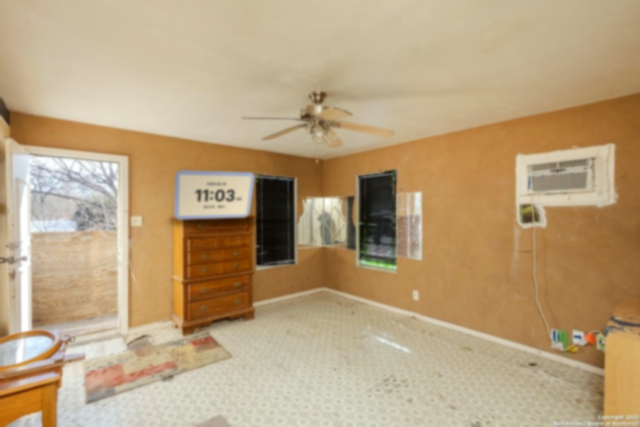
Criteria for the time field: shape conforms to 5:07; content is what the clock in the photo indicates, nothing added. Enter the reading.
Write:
11:03
